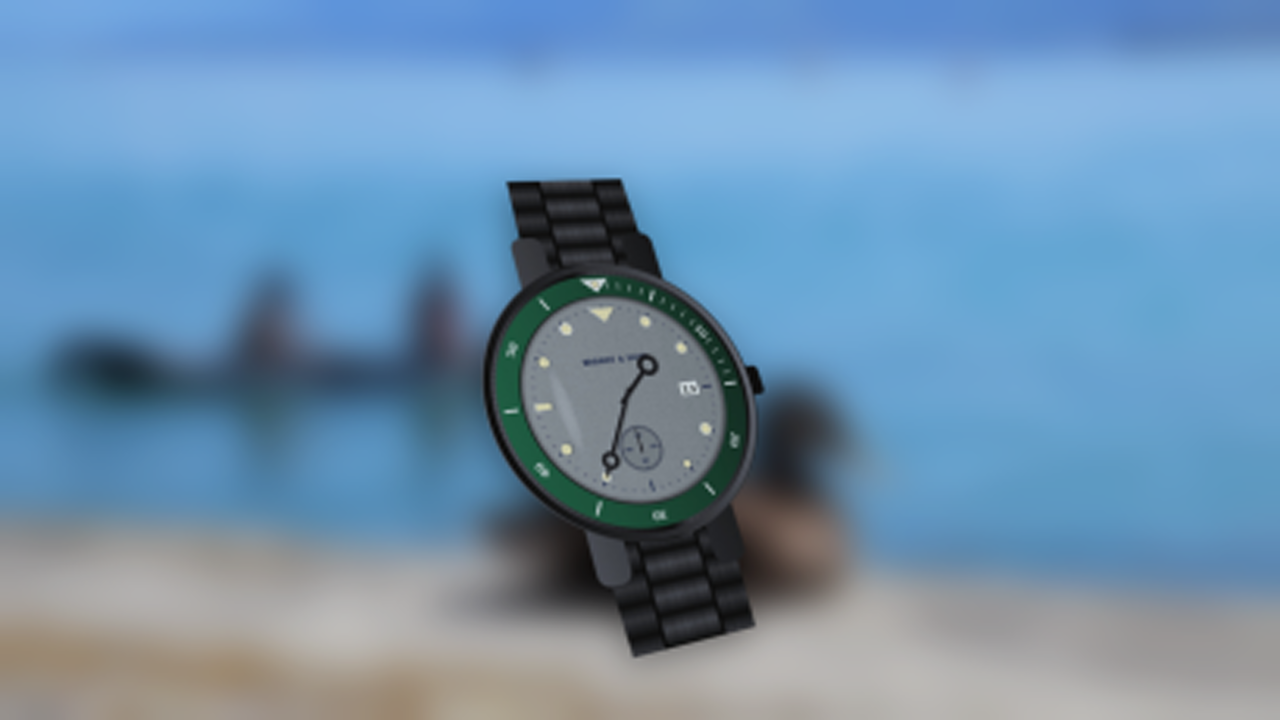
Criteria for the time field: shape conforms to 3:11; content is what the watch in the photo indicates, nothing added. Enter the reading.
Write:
1:35
